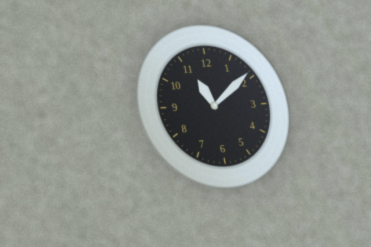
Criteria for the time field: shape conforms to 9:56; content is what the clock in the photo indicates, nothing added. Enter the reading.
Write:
11:09
